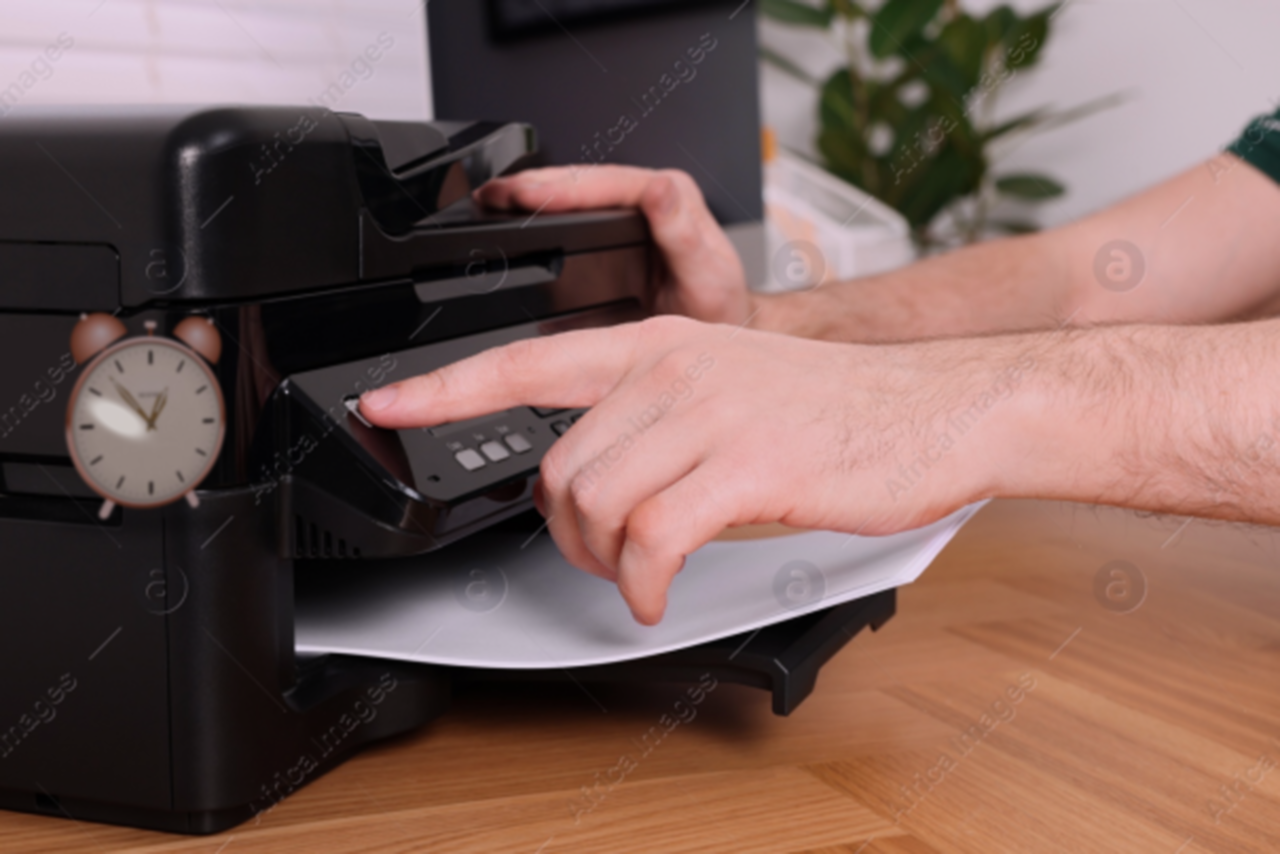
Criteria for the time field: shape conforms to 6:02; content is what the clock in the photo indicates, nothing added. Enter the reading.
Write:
12:53
